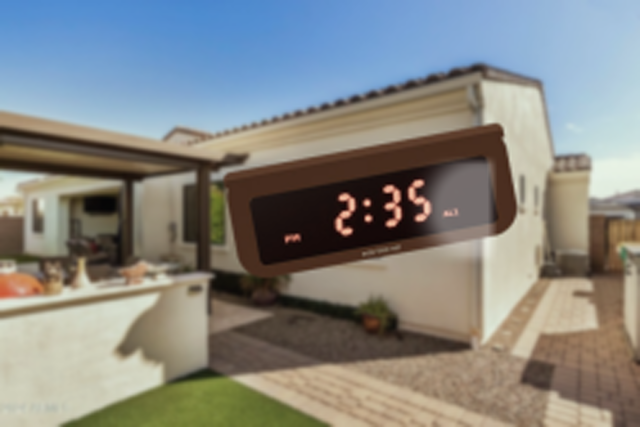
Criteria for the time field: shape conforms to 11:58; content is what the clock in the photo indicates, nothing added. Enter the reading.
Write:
2:35
